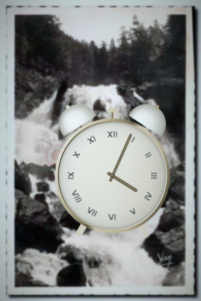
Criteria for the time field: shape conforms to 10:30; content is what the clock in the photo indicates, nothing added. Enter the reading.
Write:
4:04
